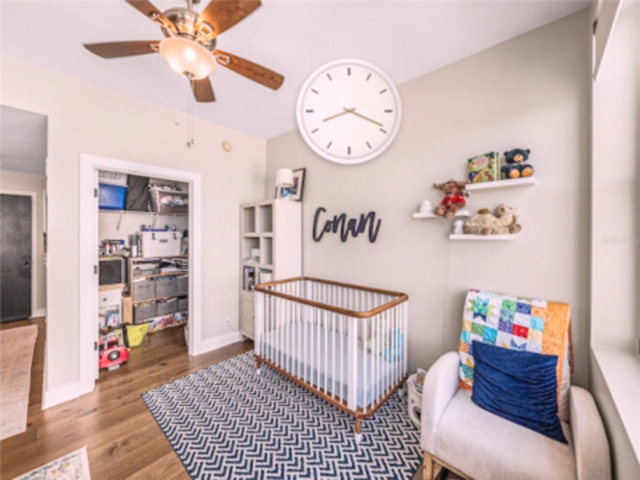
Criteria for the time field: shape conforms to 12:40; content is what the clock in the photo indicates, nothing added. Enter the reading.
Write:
8:19
